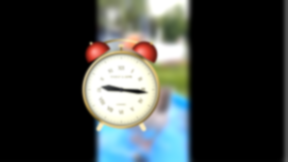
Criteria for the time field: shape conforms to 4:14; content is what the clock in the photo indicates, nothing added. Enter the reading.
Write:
9:16
